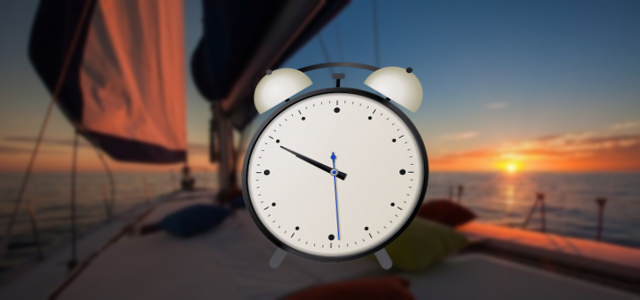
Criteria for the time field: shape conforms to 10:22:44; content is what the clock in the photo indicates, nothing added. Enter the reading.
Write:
9:49:29
